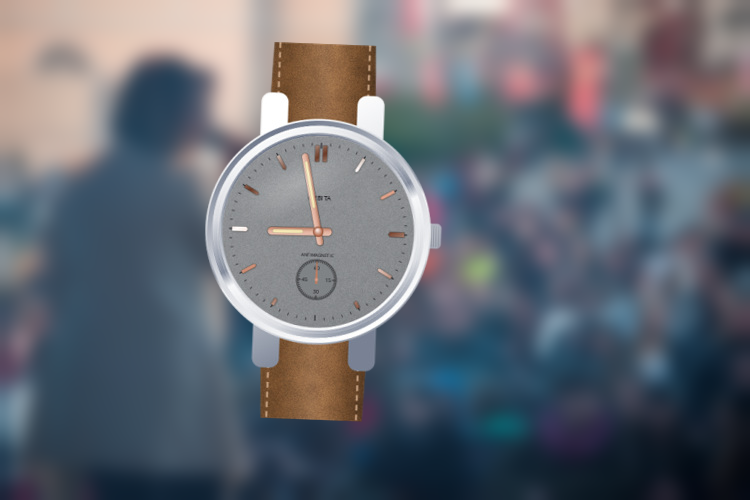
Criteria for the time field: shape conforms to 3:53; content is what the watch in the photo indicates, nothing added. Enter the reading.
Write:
8:58
